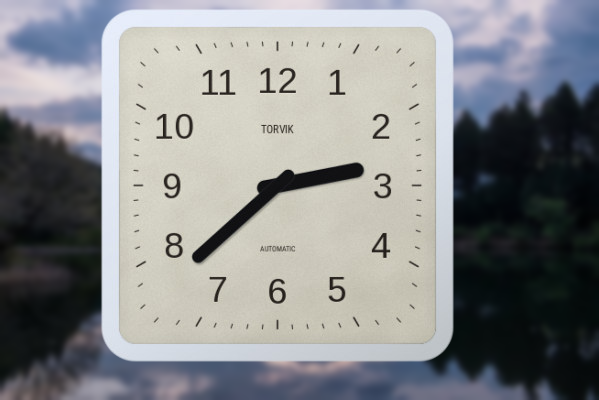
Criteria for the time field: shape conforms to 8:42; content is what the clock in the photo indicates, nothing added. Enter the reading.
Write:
2:38
